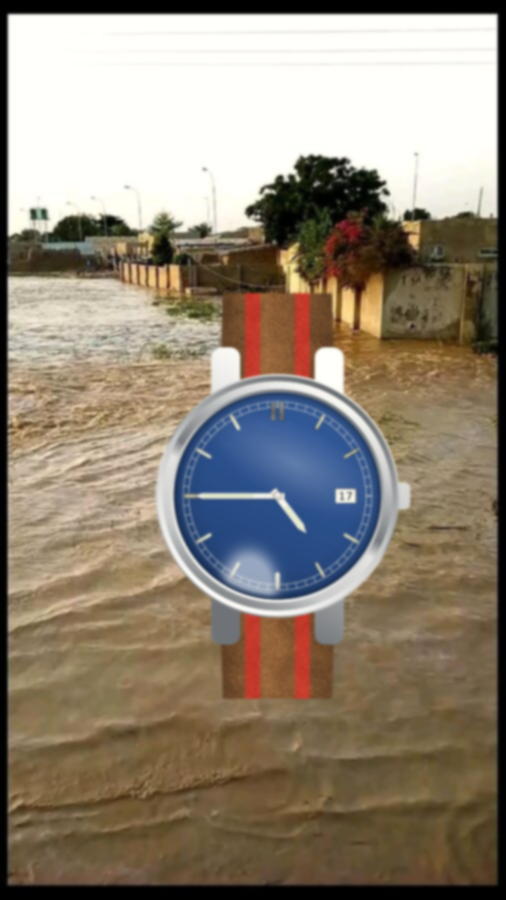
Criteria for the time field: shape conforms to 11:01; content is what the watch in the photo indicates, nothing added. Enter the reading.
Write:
4:45
